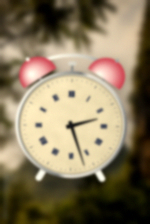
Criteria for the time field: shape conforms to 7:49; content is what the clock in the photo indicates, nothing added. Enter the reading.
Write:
2:27
